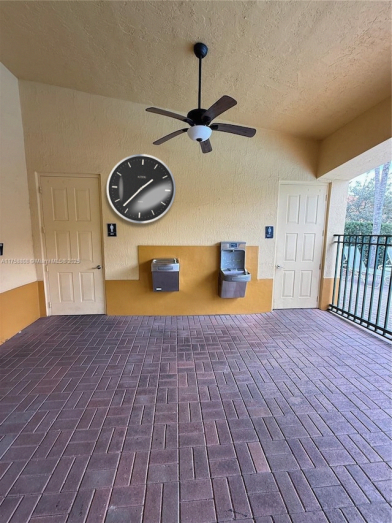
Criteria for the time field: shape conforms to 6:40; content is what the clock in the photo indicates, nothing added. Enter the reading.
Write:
1:37
